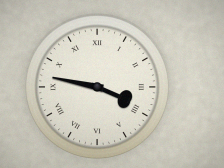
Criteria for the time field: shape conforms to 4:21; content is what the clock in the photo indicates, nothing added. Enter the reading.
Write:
3:47
